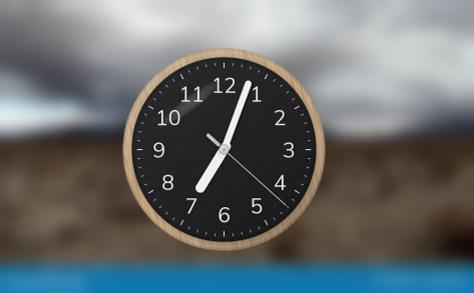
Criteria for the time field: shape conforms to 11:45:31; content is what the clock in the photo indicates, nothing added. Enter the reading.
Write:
7:03:22
